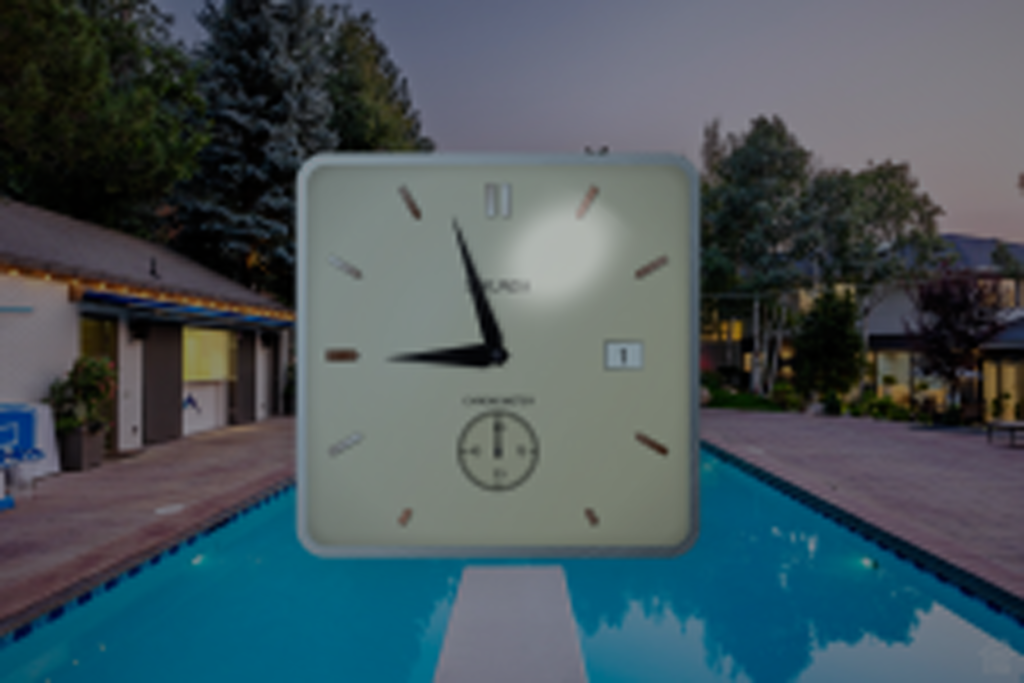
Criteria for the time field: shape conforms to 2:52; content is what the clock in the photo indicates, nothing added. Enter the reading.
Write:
8:57
